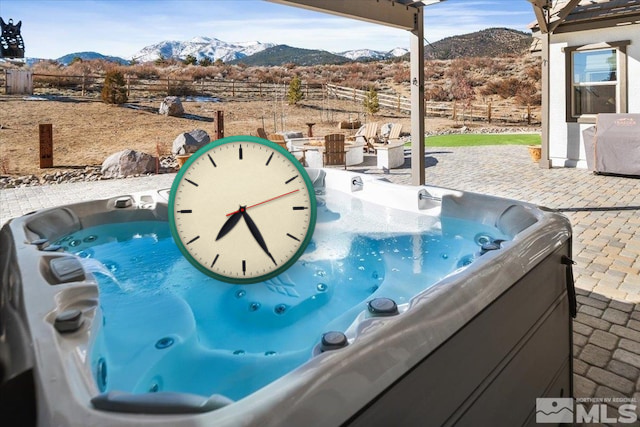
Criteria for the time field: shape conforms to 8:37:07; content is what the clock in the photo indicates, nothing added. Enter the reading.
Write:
7:25:12
